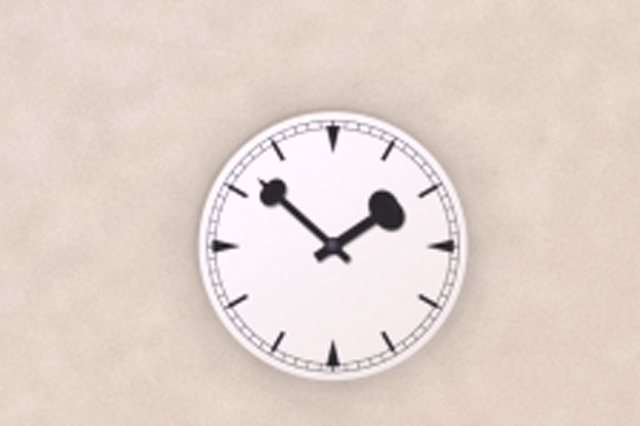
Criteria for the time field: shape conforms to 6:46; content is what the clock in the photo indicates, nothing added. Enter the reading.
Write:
1:52
